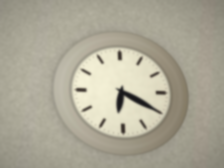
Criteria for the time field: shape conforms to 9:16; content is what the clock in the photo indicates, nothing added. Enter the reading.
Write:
6:20
